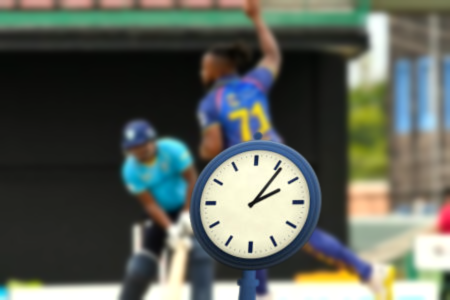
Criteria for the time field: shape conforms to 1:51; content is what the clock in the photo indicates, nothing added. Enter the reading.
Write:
2:06
